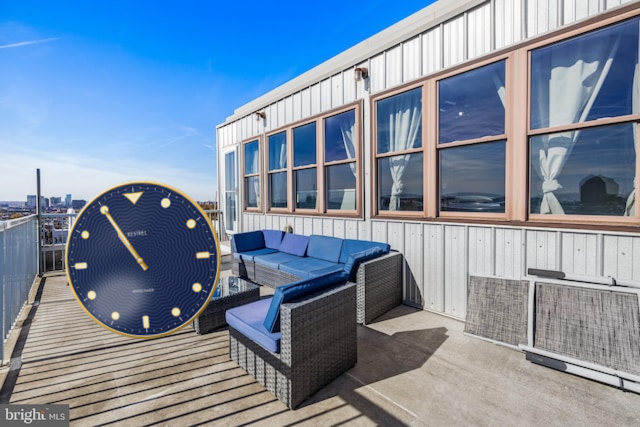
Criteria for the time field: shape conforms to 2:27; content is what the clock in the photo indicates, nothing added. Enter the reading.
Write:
10:55
